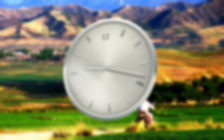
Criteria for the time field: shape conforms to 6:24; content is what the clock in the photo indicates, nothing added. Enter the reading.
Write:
9:18
